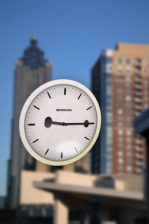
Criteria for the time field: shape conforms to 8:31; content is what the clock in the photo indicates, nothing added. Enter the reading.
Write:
9:15
